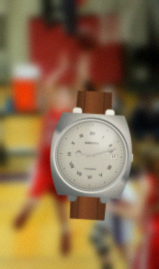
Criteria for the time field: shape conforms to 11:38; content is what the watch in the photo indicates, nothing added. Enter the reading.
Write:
9:12
